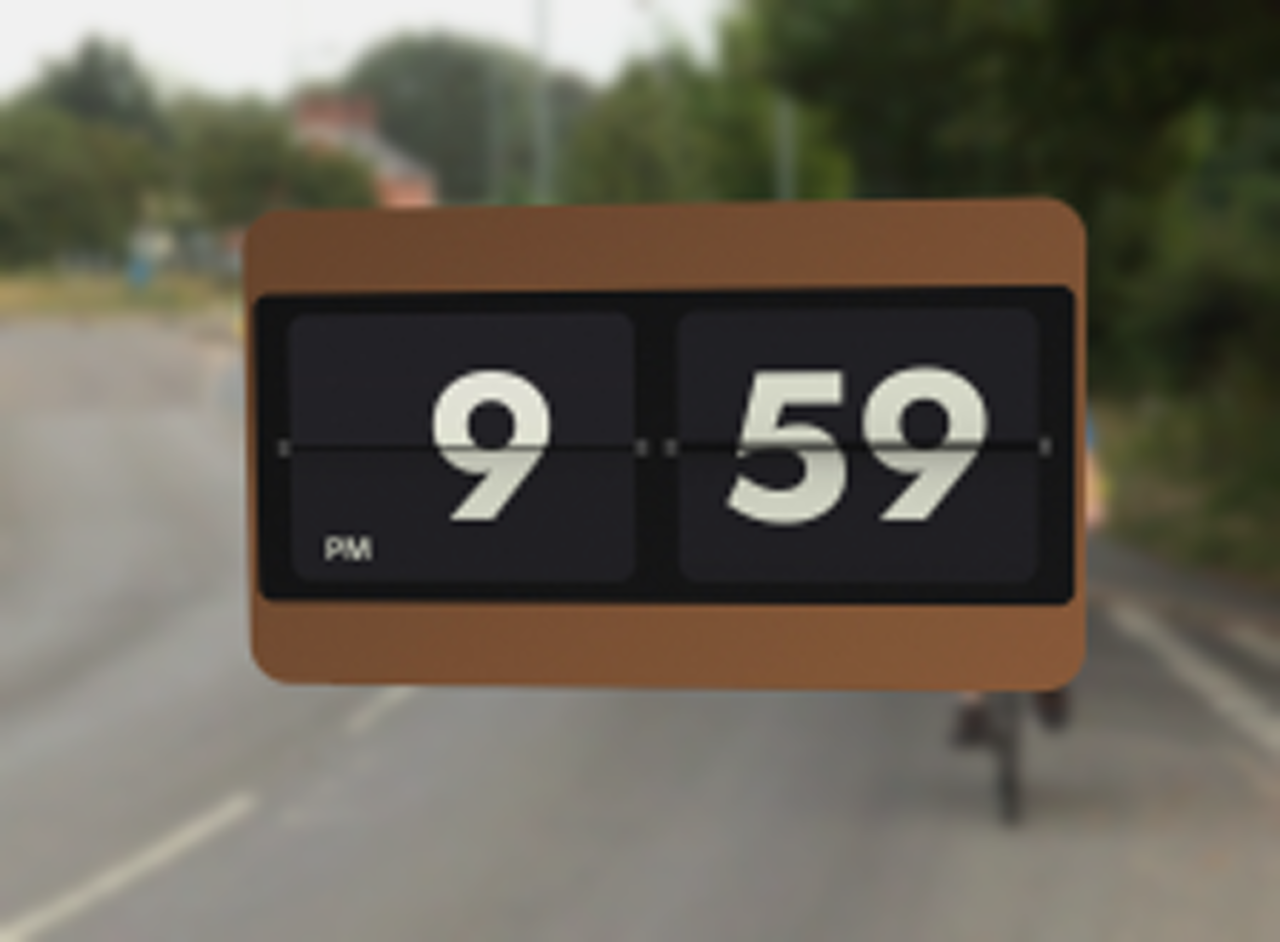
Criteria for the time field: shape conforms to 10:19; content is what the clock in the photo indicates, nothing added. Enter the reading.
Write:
9:59
